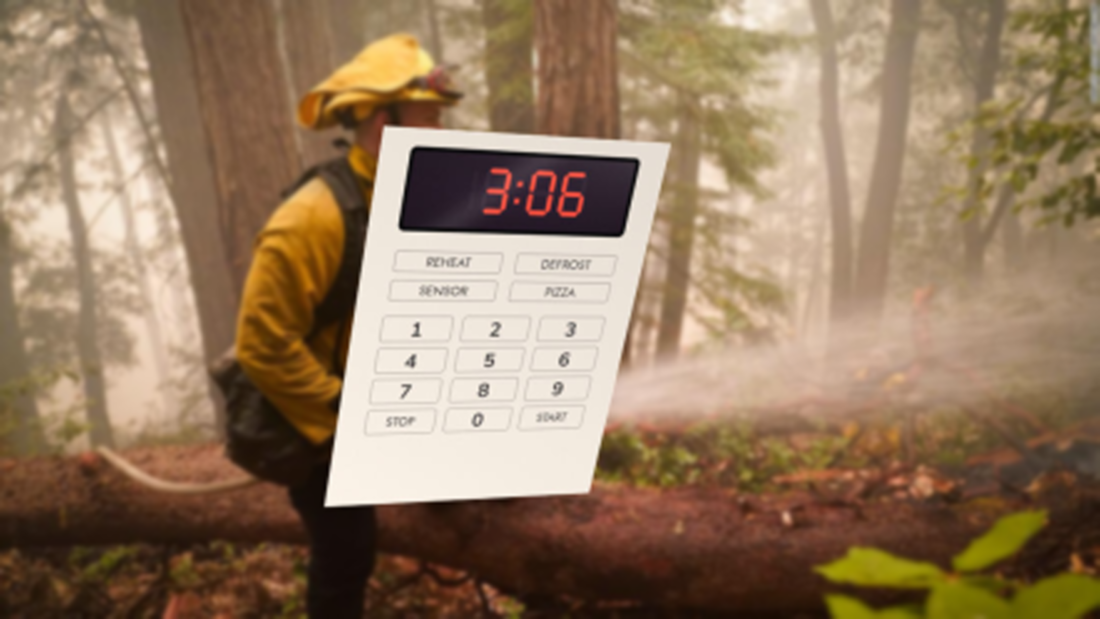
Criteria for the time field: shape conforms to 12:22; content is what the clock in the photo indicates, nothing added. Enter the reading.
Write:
3:06
